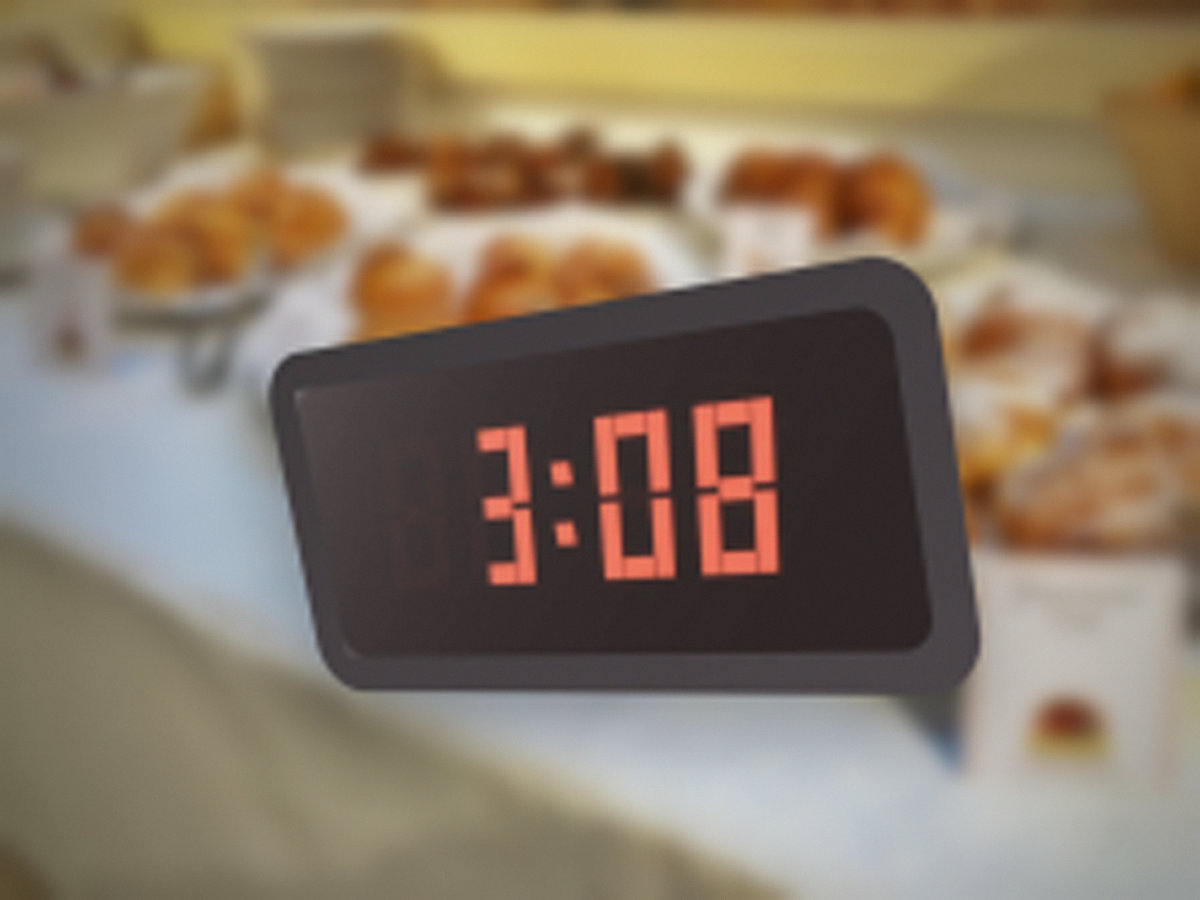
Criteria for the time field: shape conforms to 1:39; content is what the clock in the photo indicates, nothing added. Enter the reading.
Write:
3:08
